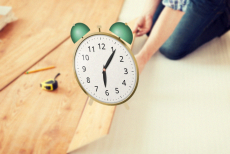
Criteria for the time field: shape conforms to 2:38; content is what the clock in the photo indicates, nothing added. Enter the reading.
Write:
6:06
